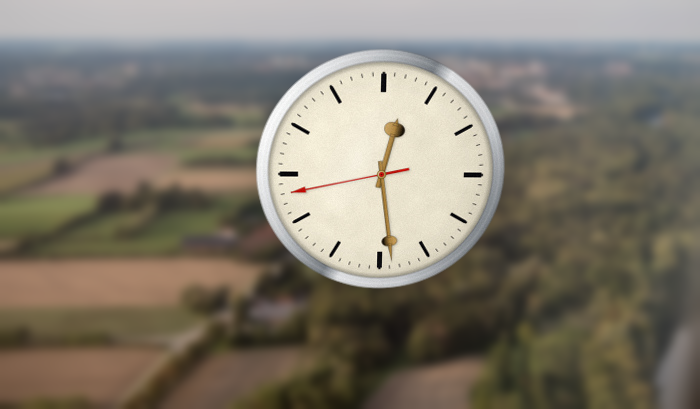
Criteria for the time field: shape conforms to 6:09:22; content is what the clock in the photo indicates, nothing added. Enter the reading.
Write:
12:28:43
